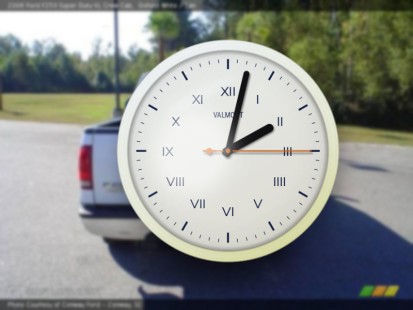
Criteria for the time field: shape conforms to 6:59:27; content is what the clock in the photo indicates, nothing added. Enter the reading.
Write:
2:02:15
